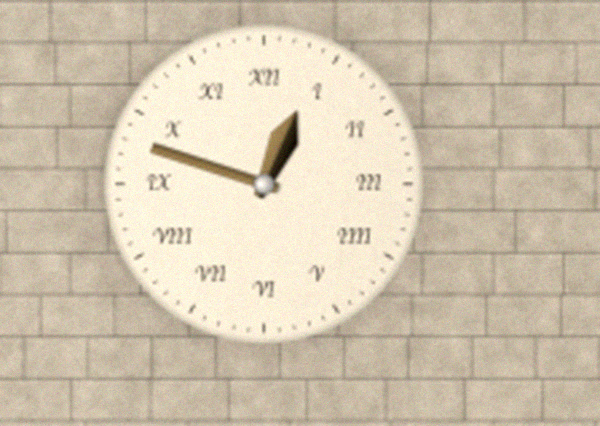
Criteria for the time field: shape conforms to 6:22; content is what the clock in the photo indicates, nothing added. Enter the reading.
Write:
12:48
